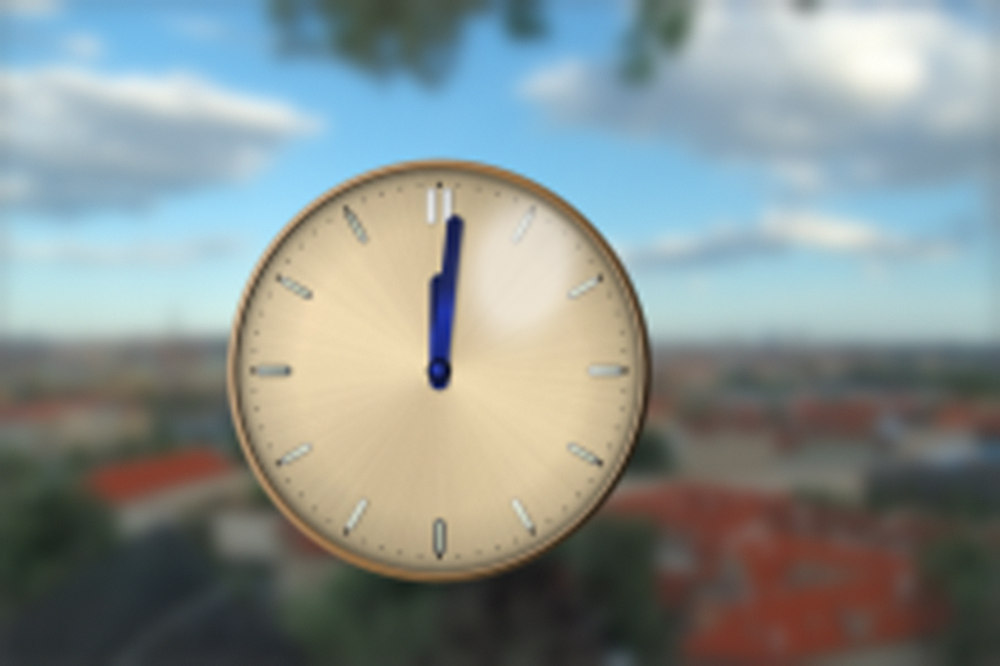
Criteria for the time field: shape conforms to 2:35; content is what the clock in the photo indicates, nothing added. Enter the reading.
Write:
12:01
